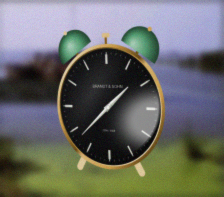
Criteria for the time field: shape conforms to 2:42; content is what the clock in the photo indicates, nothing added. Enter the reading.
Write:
1:38
